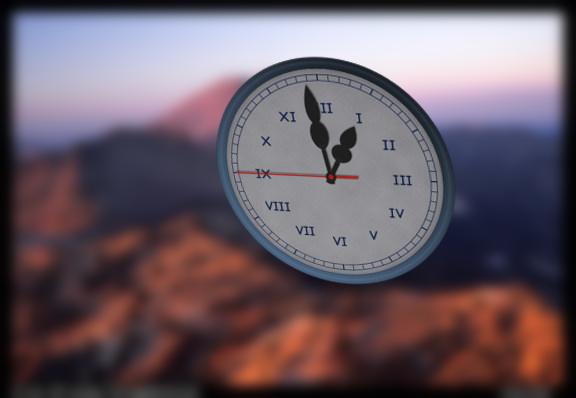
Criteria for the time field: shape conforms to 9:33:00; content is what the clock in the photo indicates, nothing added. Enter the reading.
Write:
12:58:45
